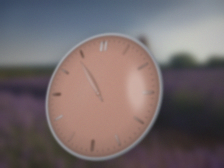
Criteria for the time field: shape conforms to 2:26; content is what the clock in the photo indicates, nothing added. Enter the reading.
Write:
10:54
